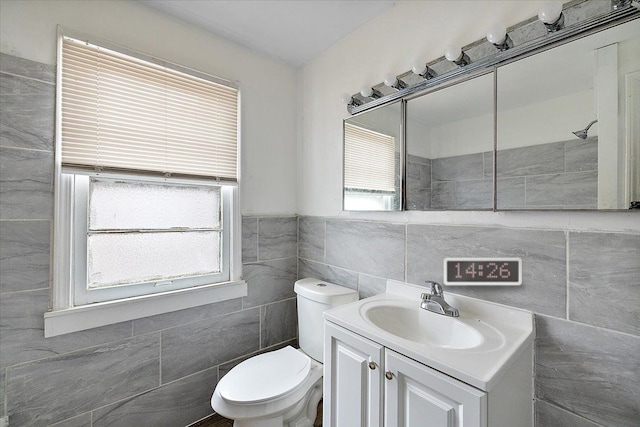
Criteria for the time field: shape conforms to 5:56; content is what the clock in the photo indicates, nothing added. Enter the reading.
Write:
14:26
